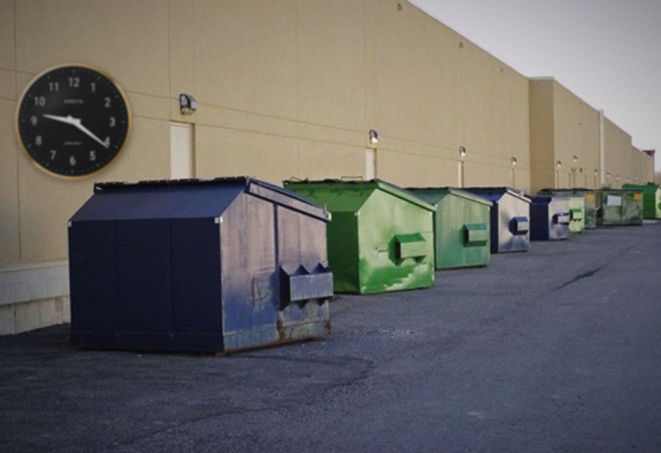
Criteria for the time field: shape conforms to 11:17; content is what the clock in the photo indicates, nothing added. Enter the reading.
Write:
9:21
